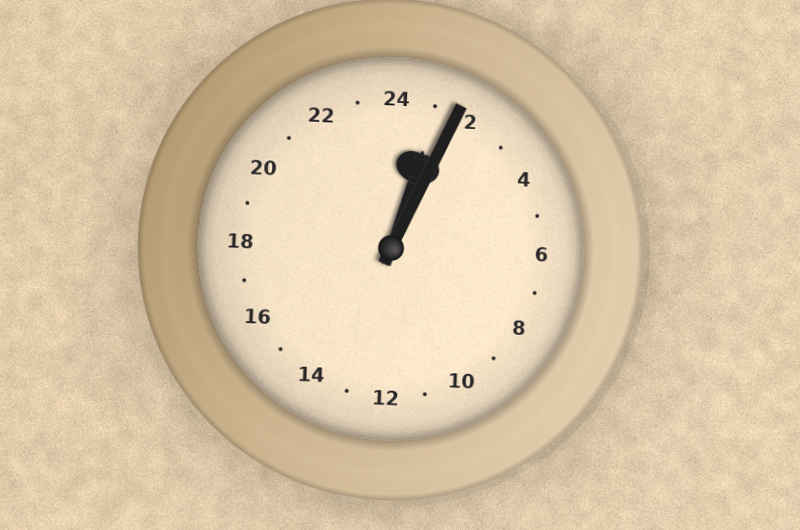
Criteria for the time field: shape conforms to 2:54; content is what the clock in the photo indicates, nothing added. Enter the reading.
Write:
1:04
